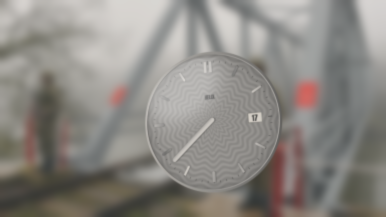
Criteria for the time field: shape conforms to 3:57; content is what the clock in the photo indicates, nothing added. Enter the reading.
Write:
7:38
